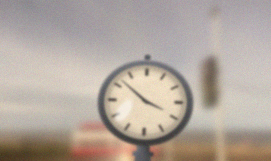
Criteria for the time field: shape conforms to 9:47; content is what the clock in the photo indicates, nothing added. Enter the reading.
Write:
3:52
